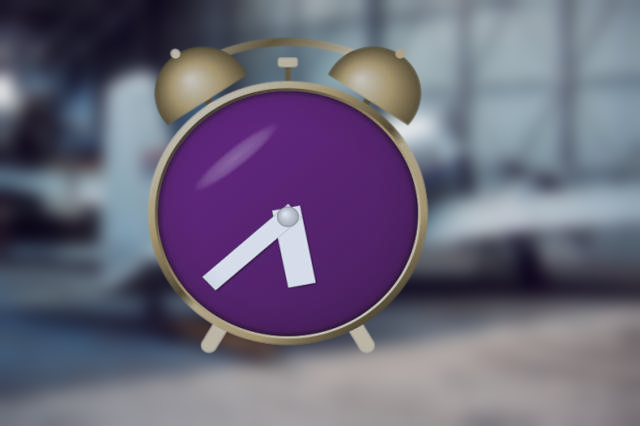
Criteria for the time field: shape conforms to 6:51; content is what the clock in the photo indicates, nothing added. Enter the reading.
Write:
5:38
